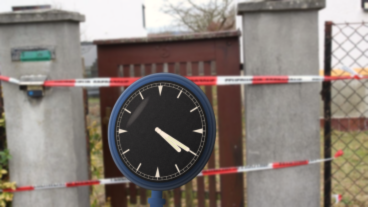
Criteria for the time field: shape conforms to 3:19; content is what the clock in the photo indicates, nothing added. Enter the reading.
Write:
4:20
